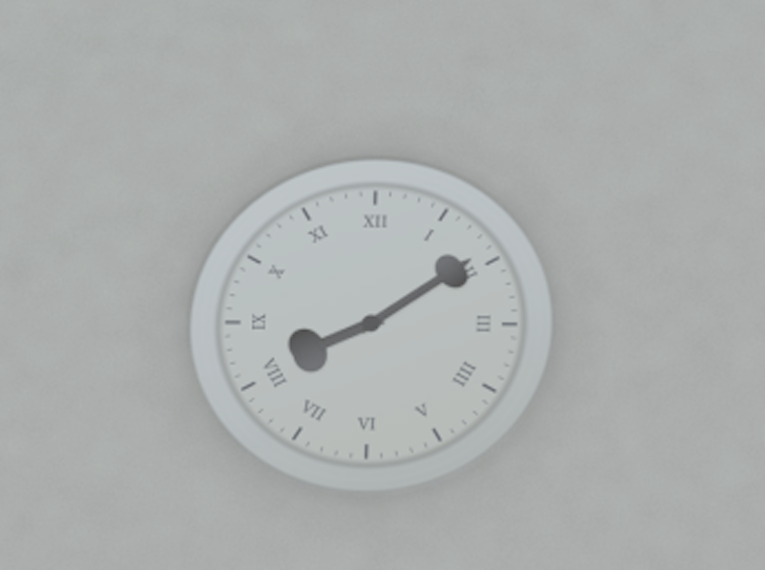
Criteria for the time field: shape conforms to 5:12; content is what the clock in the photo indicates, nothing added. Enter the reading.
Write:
8:09
